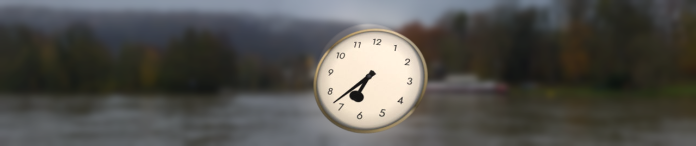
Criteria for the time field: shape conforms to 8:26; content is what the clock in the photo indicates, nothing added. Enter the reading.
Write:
6:37
